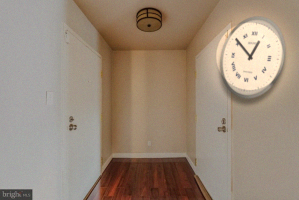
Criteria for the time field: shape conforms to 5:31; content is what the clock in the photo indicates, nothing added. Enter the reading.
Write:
12:51
